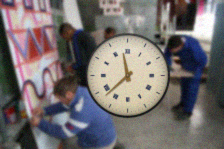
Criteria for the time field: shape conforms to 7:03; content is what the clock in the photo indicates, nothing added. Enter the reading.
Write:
11:38
